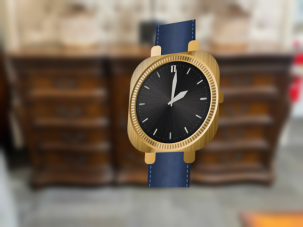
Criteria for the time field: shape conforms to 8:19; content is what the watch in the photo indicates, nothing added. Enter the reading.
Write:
2:01
